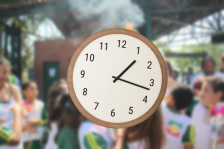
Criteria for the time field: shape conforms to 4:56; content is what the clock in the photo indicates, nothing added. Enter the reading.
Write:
1:17
